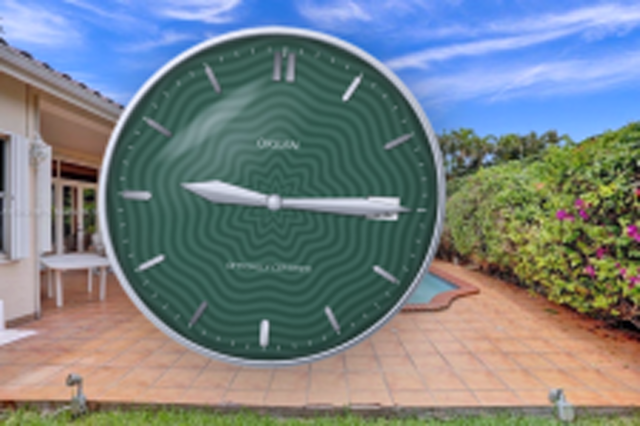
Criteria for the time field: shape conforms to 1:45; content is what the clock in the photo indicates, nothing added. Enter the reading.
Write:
9:15
